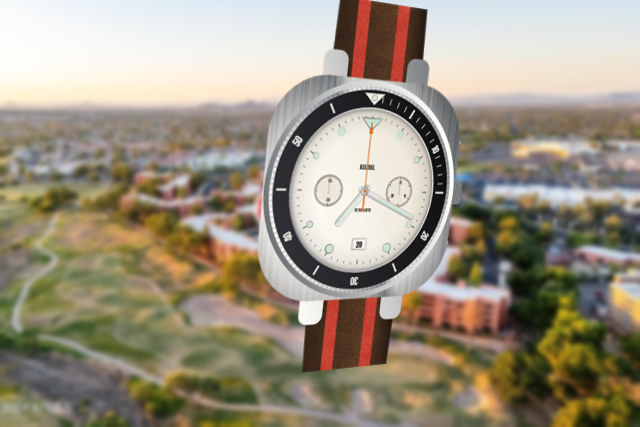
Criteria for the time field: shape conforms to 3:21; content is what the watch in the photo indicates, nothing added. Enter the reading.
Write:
7:19
